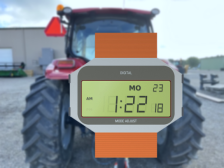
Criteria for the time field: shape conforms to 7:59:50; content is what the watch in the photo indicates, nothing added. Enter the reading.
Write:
1:22:18
